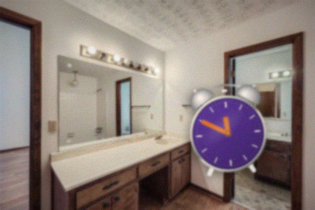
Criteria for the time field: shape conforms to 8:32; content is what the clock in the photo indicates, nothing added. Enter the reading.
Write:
11:50
